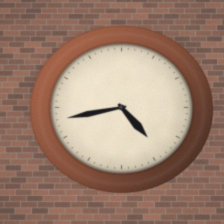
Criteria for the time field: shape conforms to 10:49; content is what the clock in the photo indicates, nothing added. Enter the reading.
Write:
4:43
